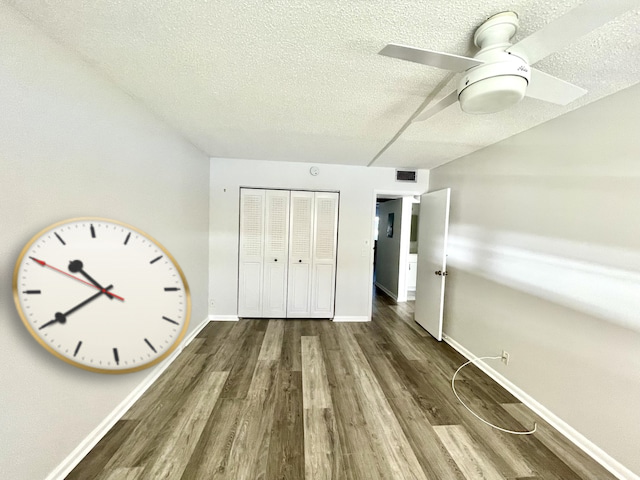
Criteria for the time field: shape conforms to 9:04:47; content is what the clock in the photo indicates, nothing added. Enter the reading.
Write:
10:39:50
